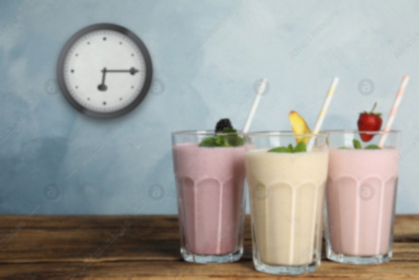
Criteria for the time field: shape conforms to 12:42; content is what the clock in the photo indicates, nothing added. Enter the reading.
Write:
6:15
